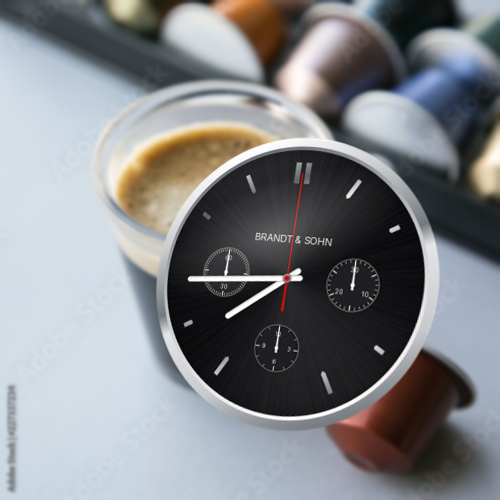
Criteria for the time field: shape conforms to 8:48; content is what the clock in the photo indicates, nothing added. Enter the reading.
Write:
7:44
